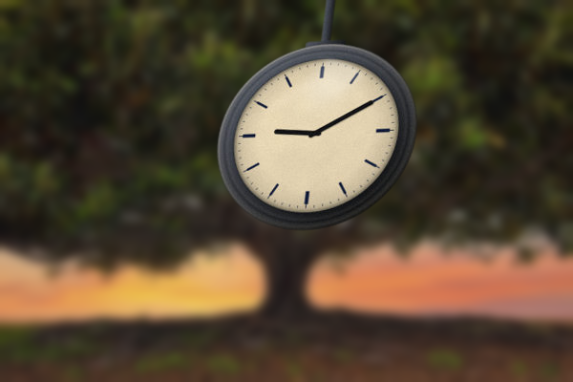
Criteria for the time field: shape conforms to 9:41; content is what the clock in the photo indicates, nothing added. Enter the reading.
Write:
9:10
